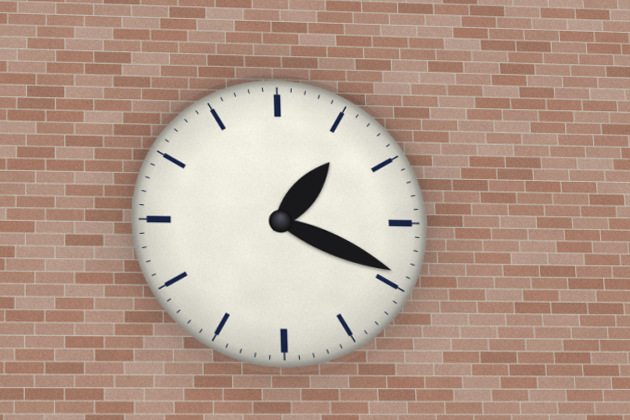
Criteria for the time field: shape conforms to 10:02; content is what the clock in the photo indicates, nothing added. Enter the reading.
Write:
1:19
